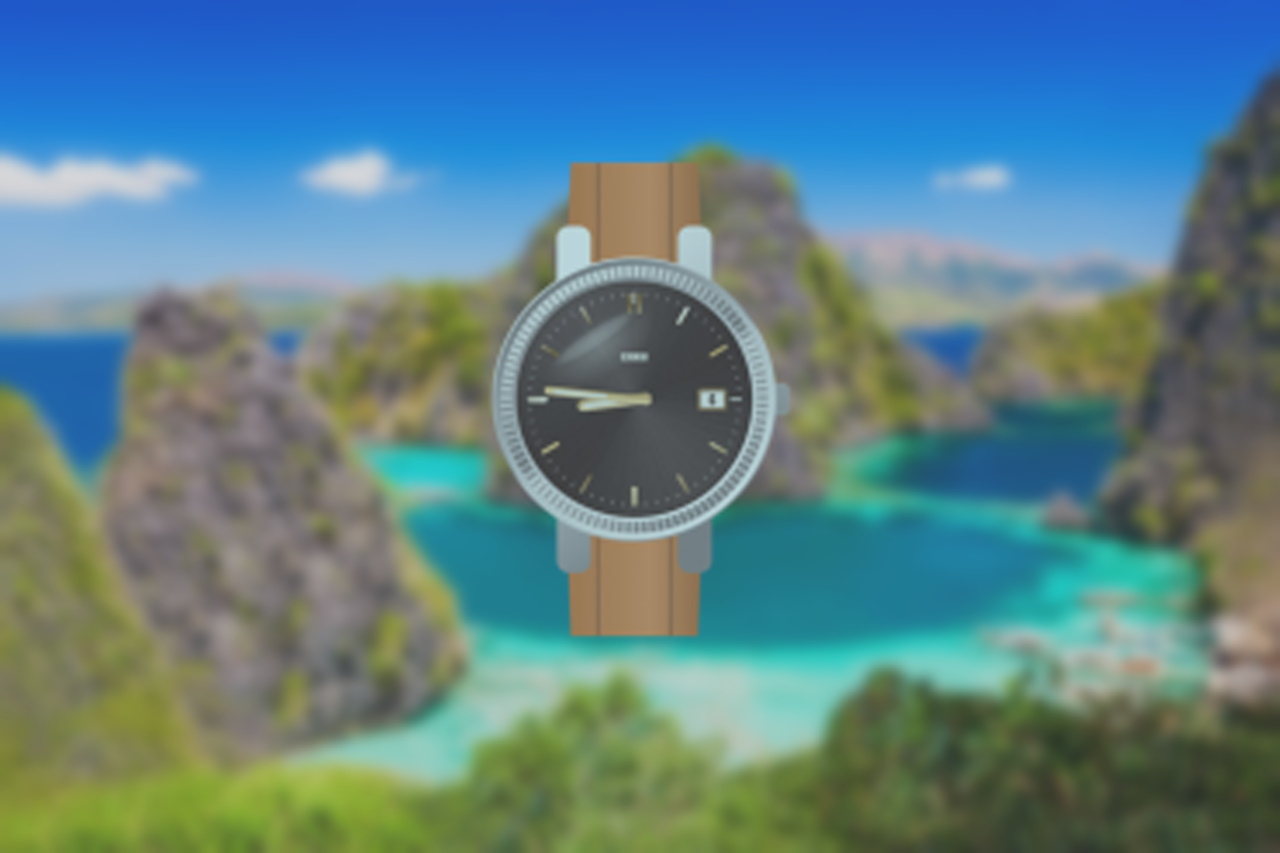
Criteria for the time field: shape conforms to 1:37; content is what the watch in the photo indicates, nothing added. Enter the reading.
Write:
8:46
